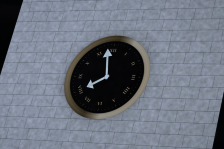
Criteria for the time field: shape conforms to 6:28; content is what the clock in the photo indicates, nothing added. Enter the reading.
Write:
7:58
